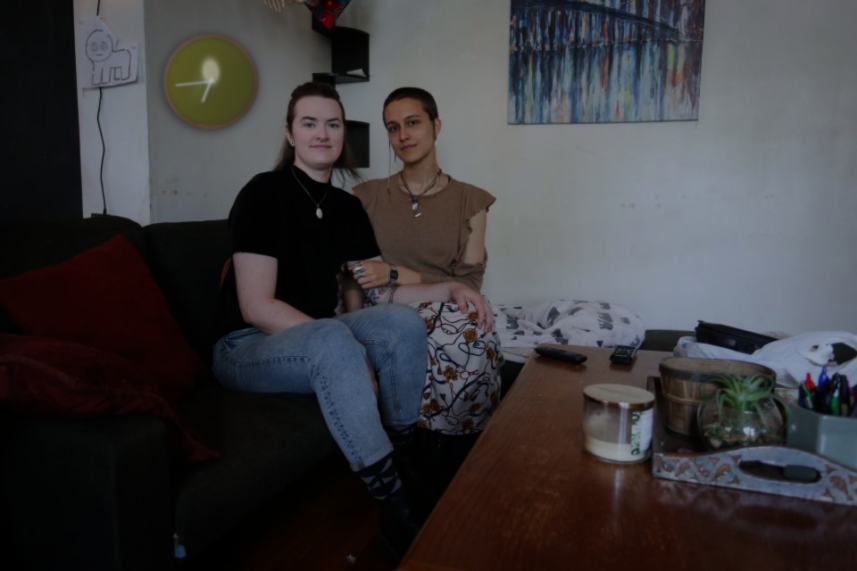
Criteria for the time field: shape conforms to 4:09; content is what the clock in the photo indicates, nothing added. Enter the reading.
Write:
6:44
